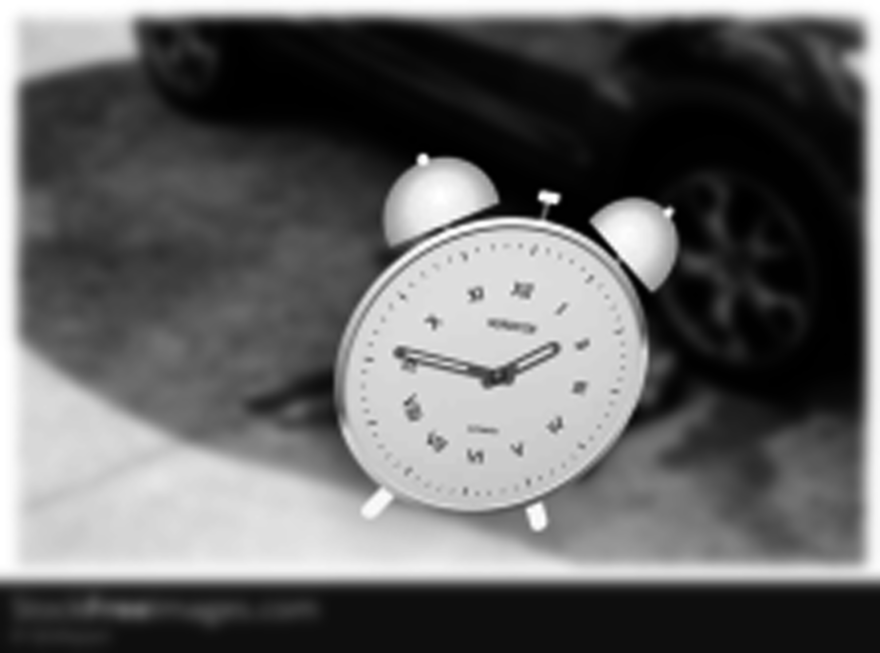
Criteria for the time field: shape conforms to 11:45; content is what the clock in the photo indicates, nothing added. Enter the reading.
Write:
1:46
